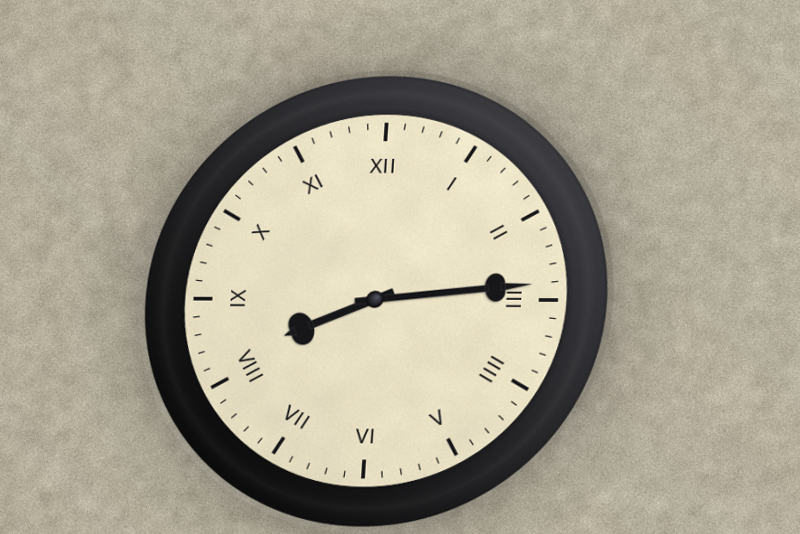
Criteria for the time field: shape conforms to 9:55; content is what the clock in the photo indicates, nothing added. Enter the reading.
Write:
8:14
